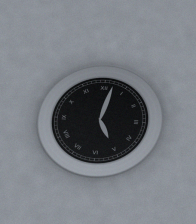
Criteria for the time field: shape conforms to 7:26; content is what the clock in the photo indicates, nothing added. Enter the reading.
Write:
5:02
